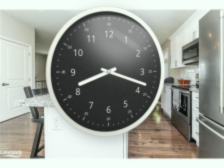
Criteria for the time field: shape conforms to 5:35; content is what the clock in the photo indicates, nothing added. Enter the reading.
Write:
8:18
